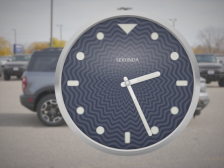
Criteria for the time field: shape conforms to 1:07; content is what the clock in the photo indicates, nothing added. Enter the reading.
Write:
2:26
